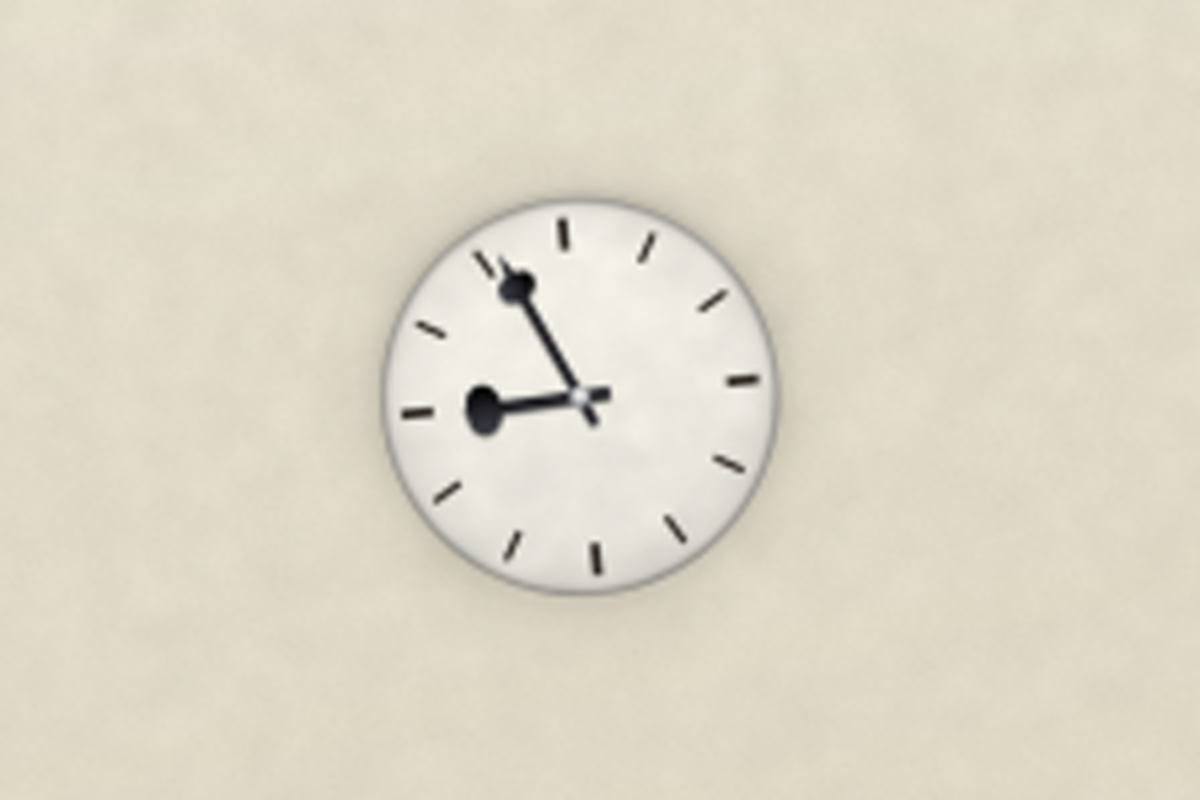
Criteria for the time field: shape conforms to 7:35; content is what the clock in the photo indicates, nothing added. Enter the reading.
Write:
8:56
